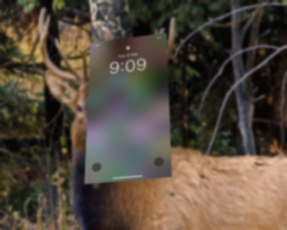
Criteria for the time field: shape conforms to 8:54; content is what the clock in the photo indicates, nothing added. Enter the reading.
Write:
9:09
